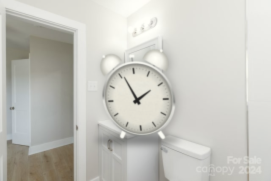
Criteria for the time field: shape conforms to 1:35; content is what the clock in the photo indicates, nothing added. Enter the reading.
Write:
1:56
